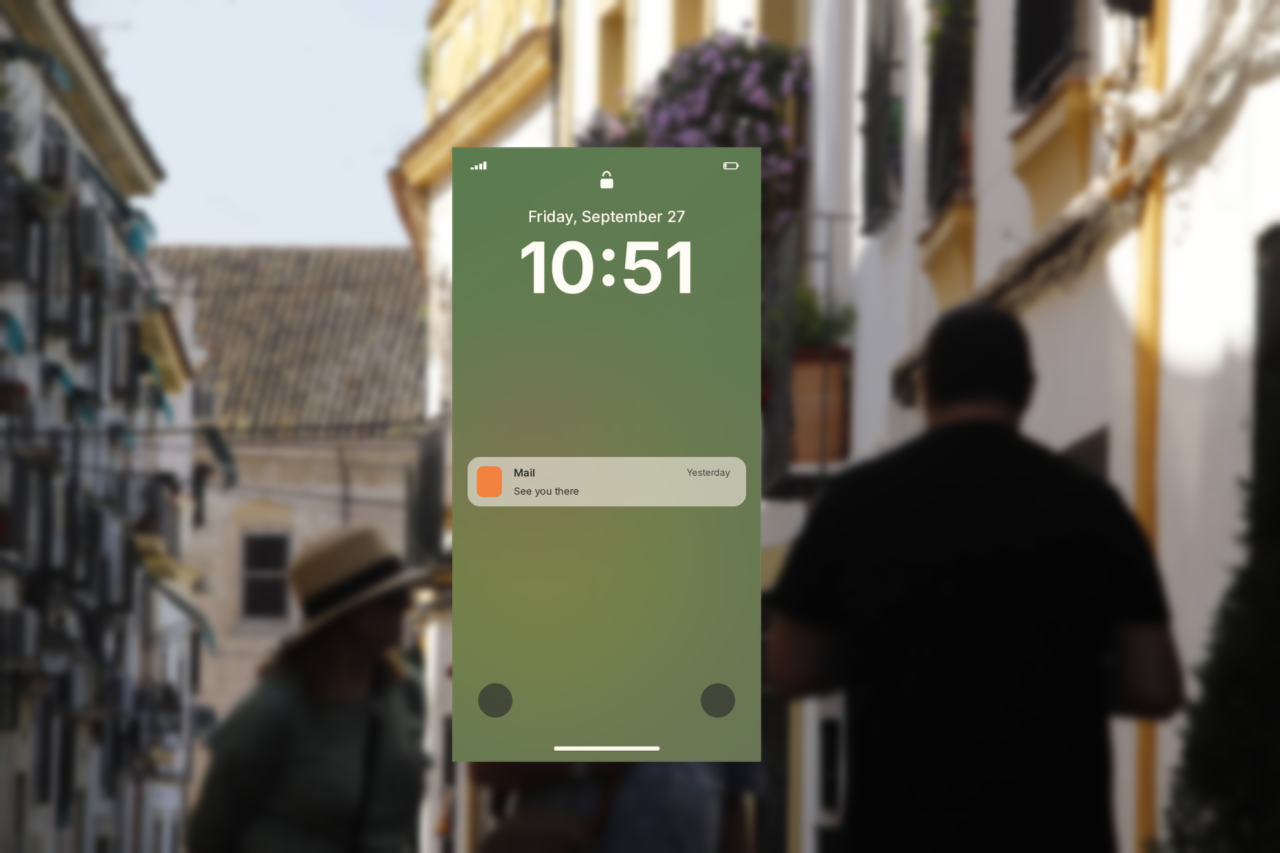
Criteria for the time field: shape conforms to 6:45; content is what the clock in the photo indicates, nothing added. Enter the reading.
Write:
10:51
